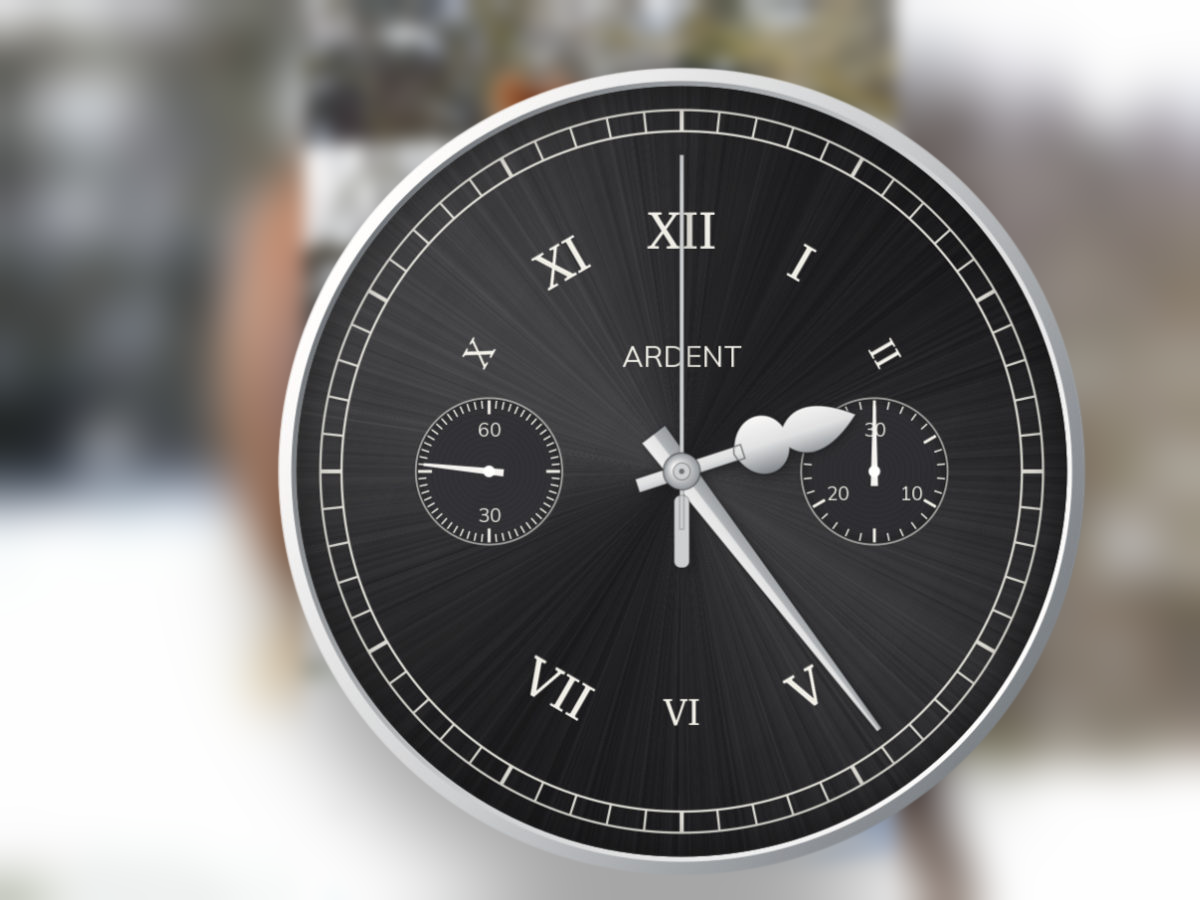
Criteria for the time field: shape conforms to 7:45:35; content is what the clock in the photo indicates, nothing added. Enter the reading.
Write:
2:23:46
